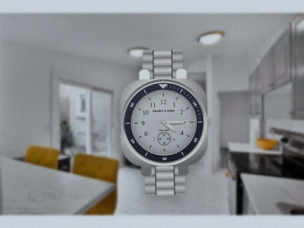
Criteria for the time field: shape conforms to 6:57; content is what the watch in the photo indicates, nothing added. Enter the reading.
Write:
4:15
